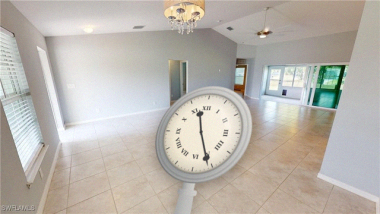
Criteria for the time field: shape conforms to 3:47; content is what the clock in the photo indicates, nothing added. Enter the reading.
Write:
11:26
